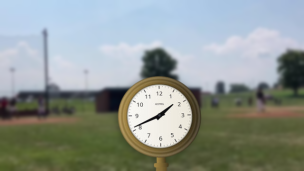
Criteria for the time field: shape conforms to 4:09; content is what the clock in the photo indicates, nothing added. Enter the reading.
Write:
1:41
